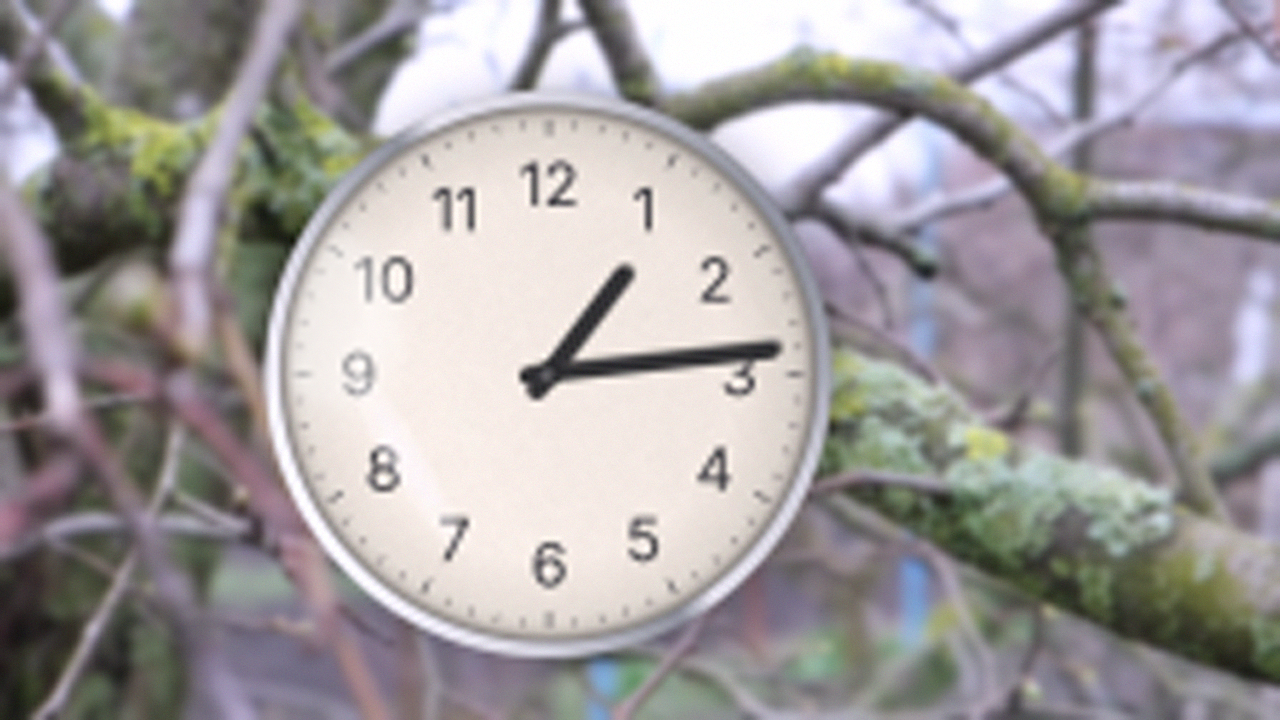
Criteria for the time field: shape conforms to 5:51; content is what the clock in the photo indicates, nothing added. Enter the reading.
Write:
1:14
